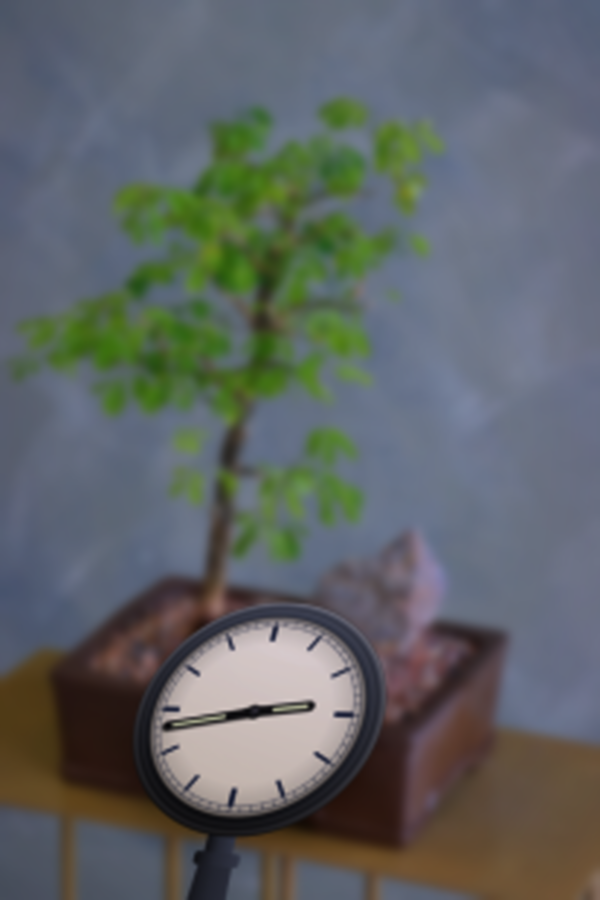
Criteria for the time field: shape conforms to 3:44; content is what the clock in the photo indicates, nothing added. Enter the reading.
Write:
2:43
